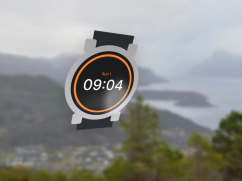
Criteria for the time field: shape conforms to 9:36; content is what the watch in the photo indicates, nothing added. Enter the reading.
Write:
9:04
